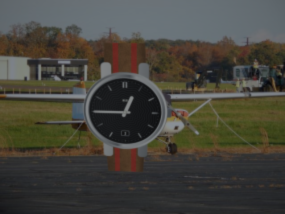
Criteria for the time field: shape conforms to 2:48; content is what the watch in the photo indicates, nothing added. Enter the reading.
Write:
12:45
